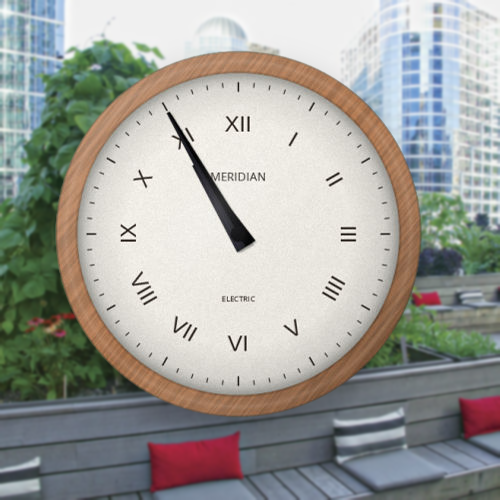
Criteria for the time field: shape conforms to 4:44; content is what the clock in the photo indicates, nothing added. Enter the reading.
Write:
10:55
